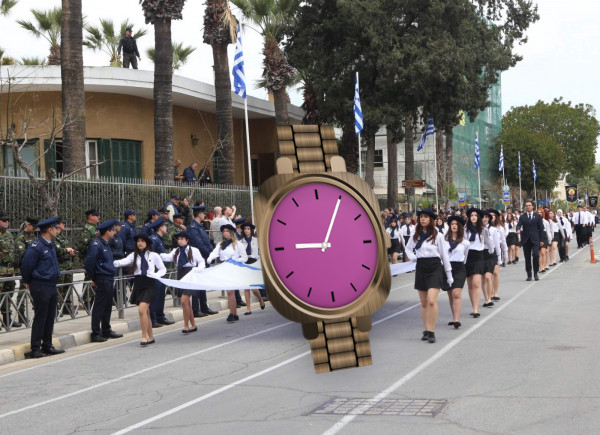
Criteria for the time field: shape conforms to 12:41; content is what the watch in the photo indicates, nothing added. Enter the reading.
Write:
9:05
